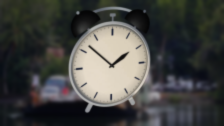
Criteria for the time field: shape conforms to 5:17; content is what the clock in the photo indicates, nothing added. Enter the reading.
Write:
1:52
